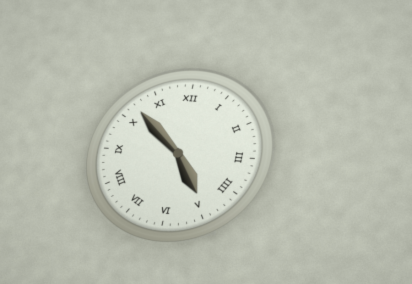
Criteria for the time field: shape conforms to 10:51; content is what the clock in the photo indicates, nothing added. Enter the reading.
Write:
4:52
